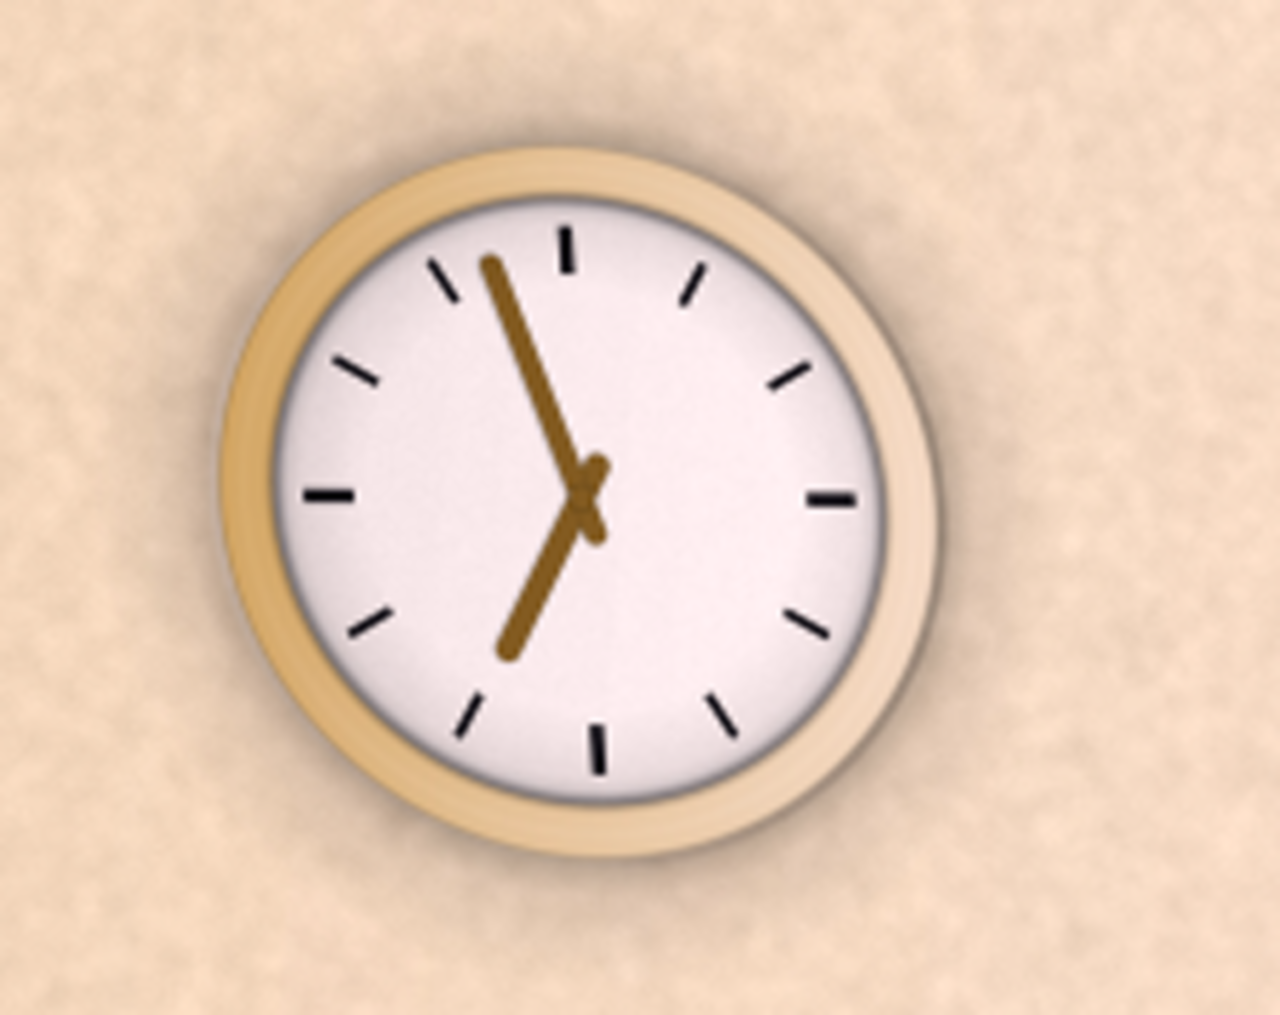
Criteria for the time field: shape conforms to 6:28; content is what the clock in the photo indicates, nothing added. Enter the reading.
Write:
6:57
